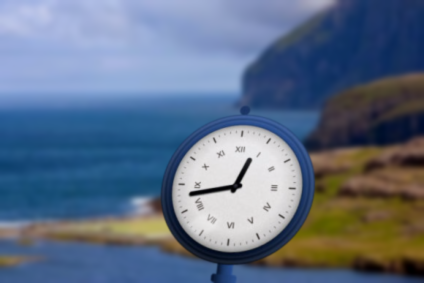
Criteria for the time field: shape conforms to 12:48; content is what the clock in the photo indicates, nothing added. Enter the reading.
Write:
12:43
